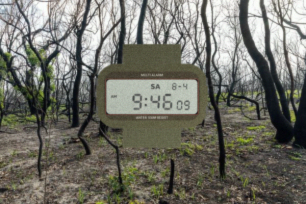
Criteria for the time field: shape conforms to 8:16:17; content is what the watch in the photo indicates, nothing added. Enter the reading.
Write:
9:46:09
